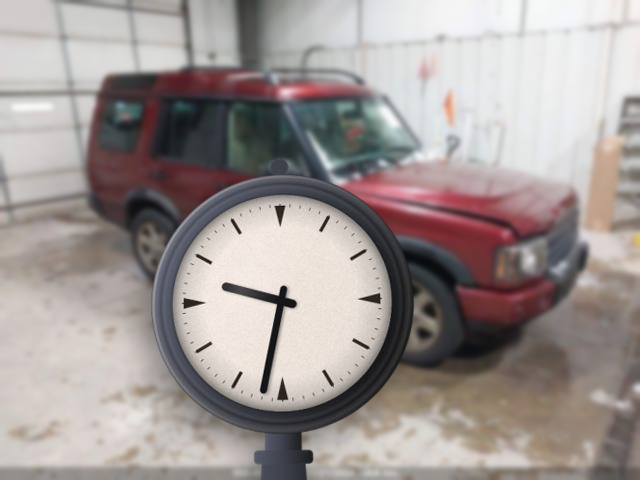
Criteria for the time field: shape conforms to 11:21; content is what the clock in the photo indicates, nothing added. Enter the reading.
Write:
9:32
